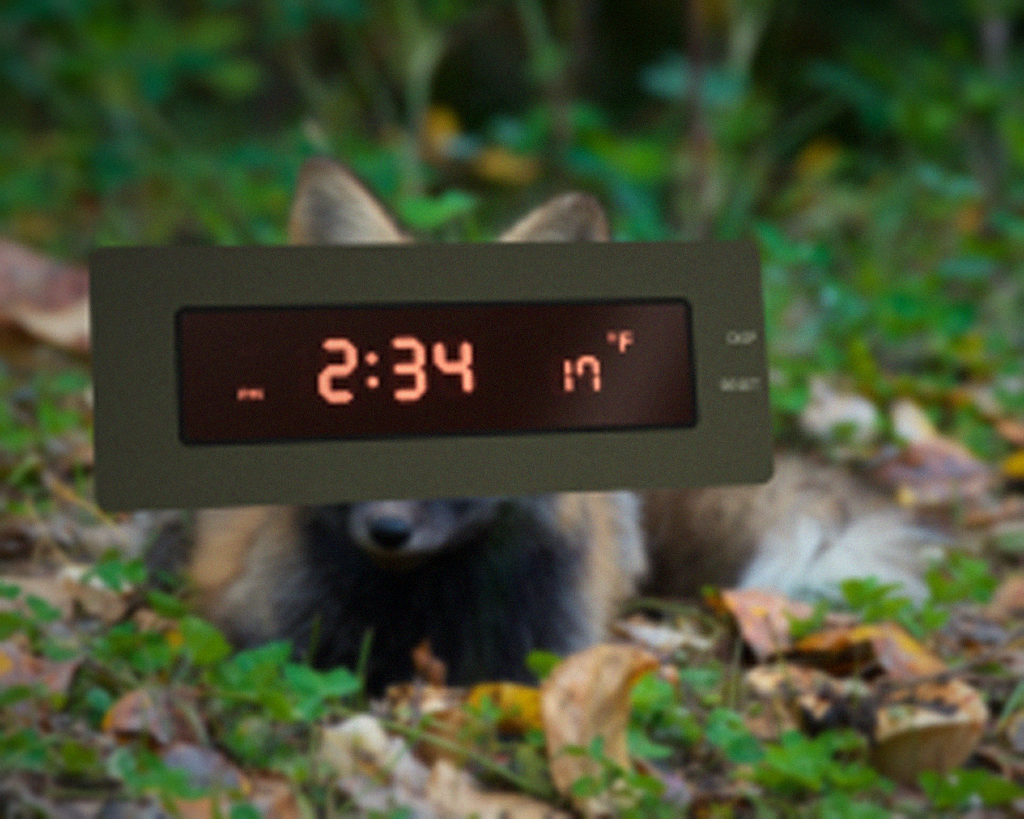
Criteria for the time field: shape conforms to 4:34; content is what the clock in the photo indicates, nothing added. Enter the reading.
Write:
2:34
